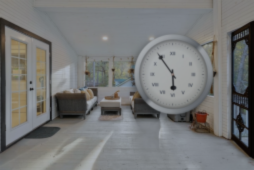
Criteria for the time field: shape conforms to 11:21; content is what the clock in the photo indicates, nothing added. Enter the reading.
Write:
5:54
